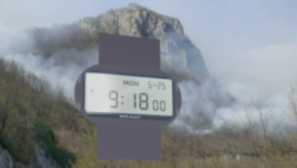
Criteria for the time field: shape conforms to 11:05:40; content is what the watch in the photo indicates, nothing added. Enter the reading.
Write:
9:18:00
